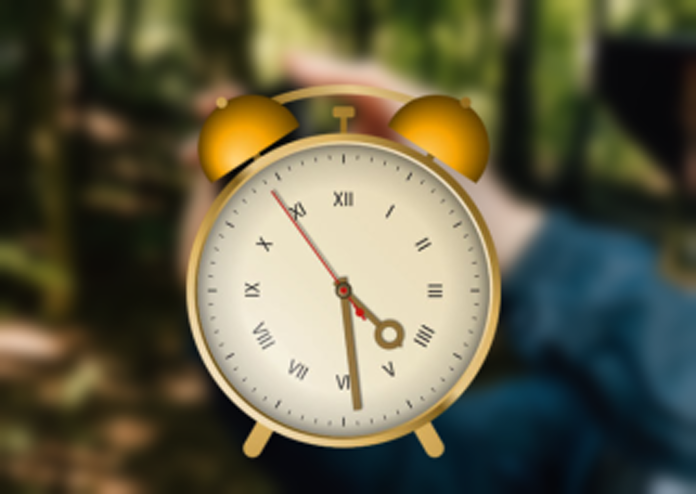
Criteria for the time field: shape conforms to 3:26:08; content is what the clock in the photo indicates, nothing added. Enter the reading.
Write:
4:28:54
